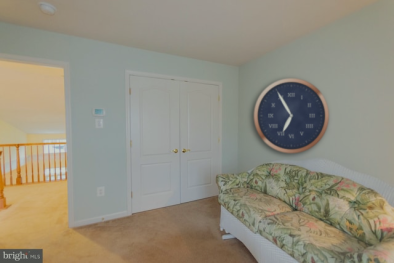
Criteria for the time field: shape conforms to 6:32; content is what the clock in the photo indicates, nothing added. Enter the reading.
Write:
6:55
